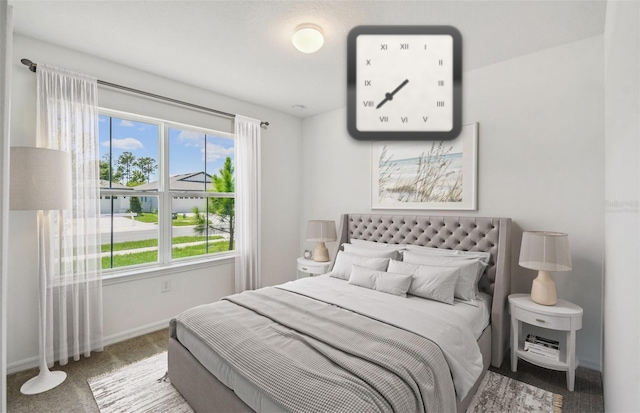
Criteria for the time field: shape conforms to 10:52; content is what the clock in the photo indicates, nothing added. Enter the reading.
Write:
7:38
